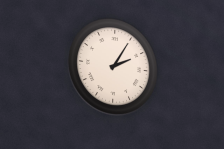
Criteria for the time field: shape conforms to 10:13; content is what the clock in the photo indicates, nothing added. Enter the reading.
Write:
2:05
